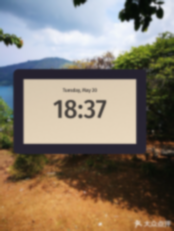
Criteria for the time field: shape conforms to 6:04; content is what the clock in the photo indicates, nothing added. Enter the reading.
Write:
18:37
